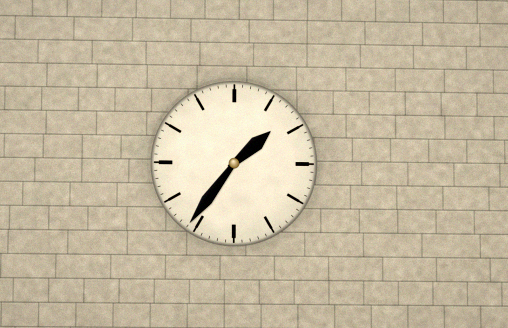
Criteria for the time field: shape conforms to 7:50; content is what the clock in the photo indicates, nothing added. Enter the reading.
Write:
1:36
